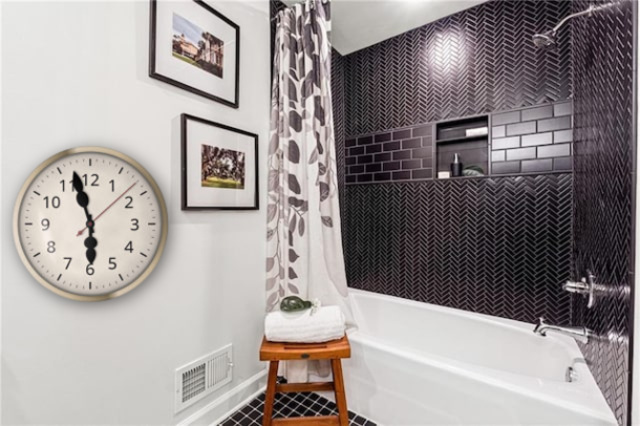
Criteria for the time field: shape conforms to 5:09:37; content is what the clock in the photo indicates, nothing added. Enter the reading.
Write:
5:57:08
